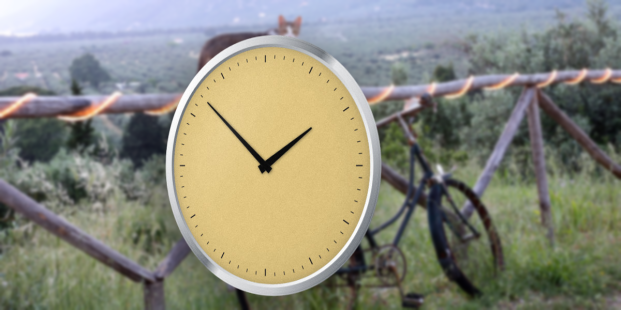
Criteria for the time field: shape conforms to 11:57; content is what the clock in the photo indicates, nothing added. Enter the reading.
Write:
1:52
